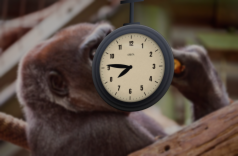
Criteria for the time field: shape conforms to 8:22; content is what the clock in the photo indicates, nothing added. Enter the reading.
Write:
7:46
